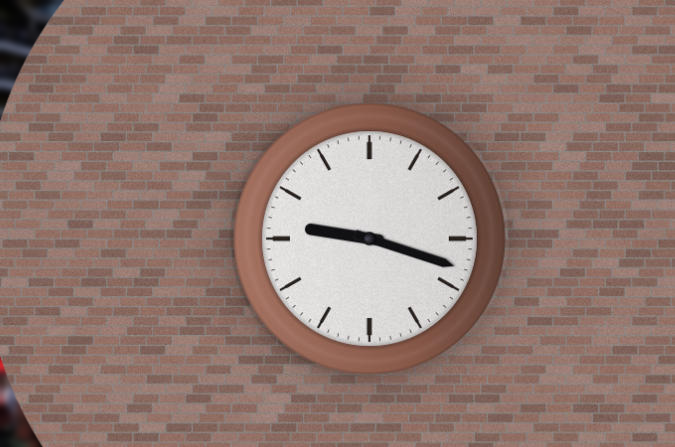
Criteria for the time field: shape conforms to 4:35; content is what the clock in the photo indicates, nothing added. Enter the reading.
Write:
9:18
